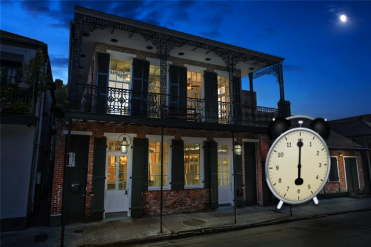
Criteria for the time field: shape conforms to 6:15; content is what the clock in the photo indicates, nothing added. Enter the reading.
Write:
6:00
